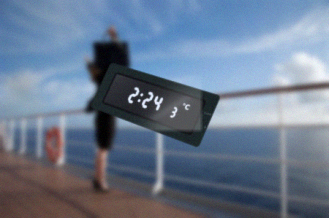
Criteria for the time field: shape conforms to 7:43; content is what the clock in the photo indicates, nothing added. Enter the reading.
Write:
2:24
